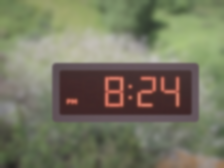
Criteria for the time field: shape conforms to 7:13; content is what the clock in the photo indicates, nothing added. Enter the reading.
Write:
8:24
